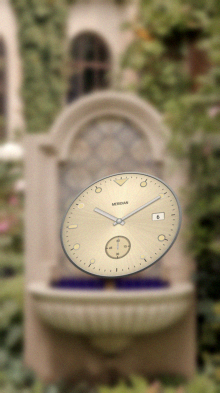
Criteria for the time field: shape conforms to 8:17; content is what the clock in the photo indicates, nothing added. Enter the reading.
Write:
10:10
